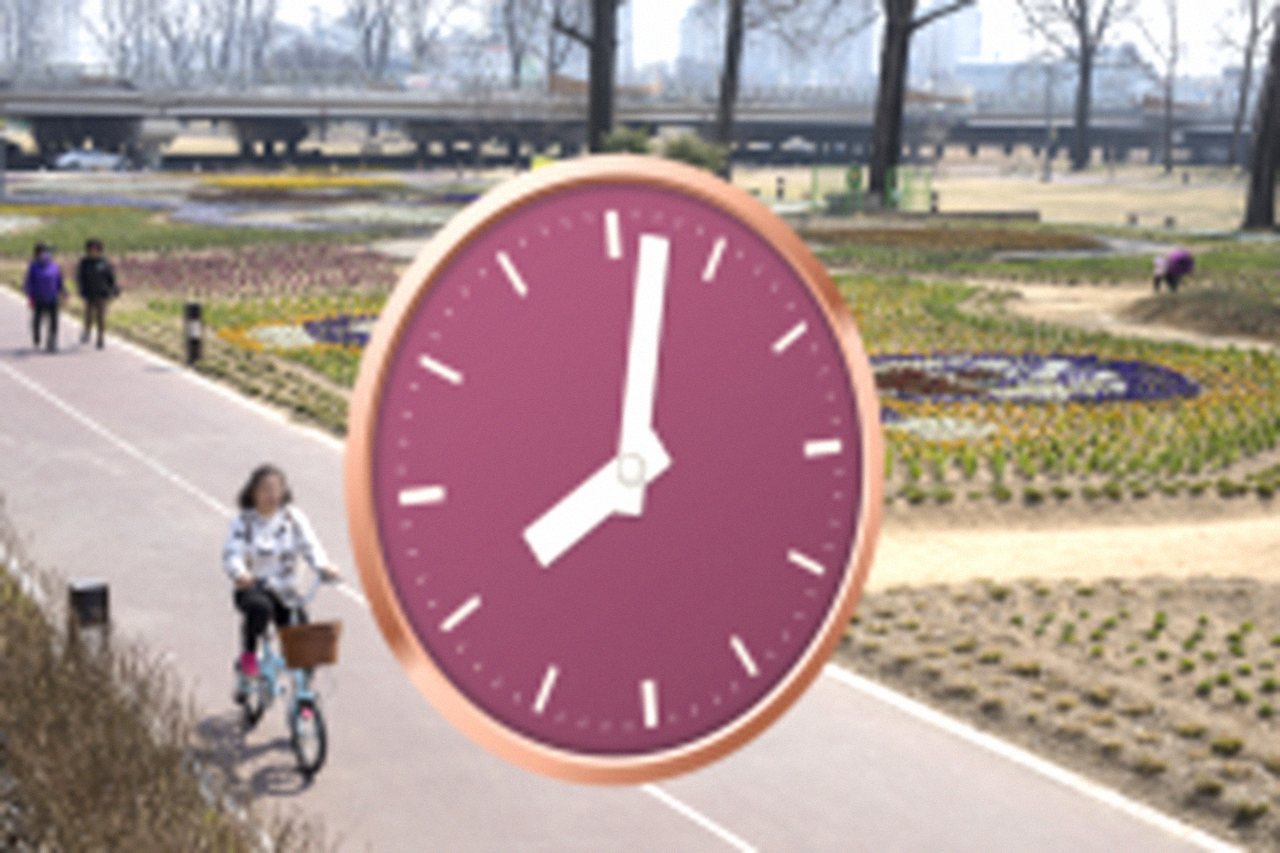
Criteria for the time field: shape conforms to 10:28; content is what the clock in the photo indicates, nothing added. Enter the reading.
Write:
8:02
